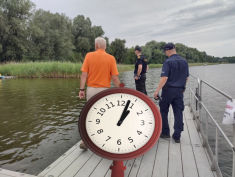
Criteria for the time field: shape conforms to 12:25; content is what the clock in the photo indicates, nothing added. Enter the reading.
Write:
1:03
